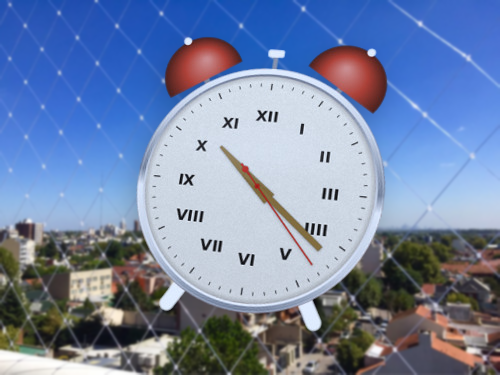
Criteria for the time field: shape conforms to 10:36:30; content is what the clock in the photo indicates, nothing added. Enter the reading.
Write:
10:21:23
